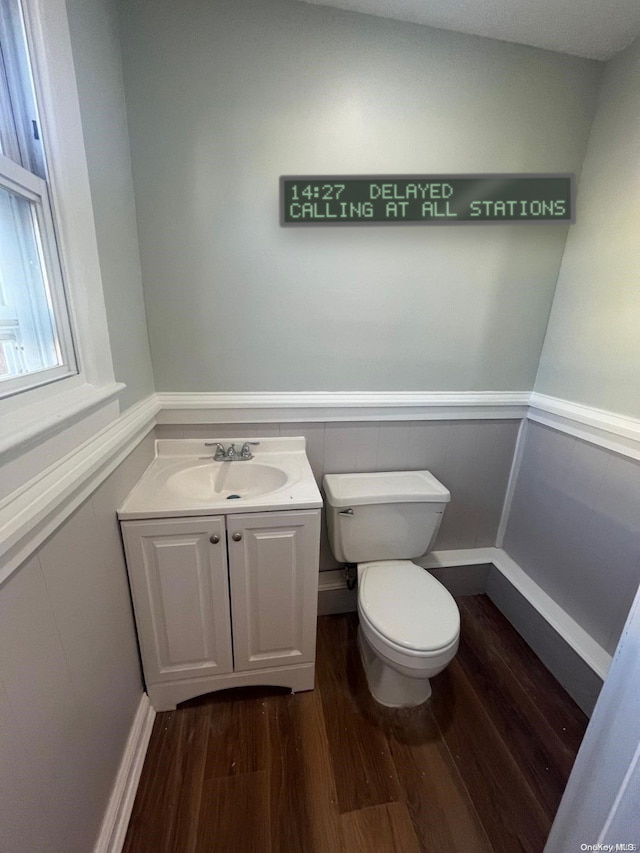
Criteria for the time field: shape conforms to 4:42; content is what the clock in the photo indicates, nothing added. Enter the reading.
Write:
14:27
